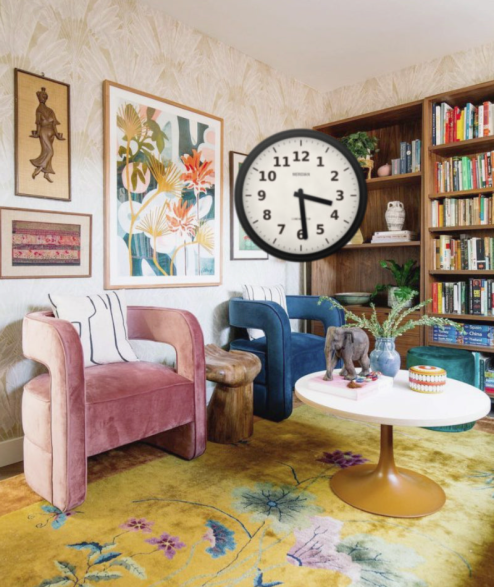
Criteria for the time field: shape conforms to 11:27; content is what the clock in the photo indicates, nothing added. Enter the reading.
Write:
3:29
